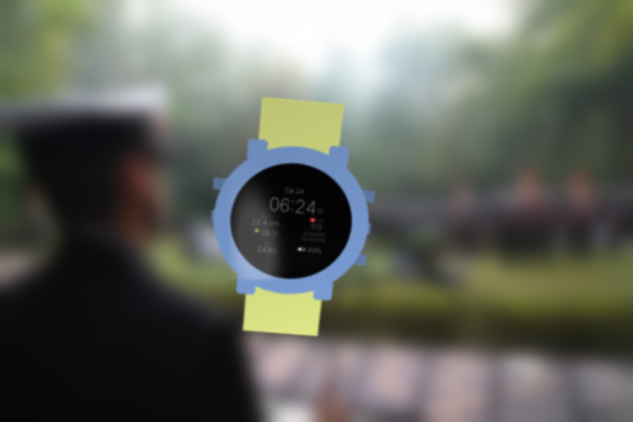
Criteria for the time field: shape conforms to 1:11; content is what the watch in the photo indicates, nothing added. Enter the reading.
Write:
6:24
